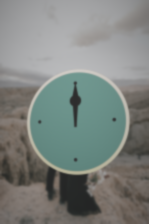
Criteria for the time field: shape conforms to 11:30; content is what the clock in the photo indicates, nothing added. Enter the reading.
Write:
12:00
